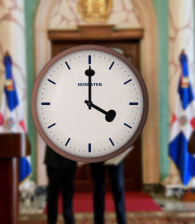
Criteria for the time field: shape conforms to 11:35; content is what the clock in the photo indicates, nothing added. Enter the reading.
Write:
4:00
